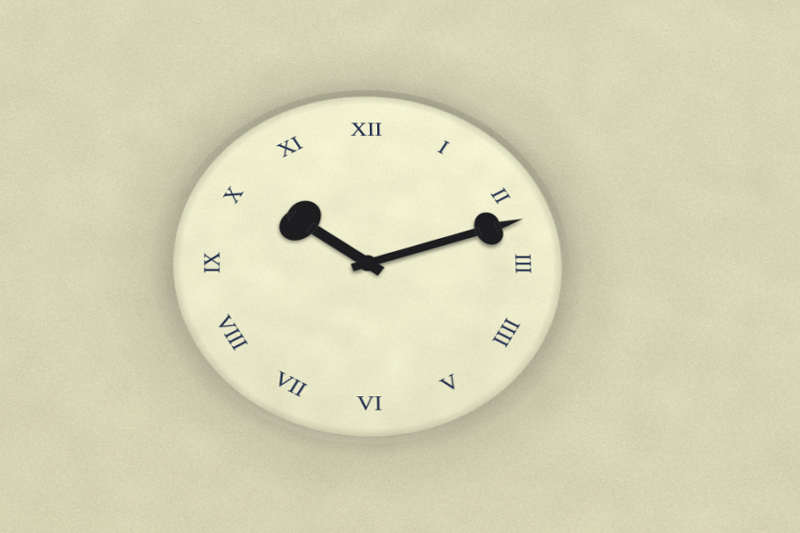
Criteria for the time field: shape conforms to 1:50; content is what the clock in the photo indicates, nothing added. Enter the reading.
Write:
10:12
